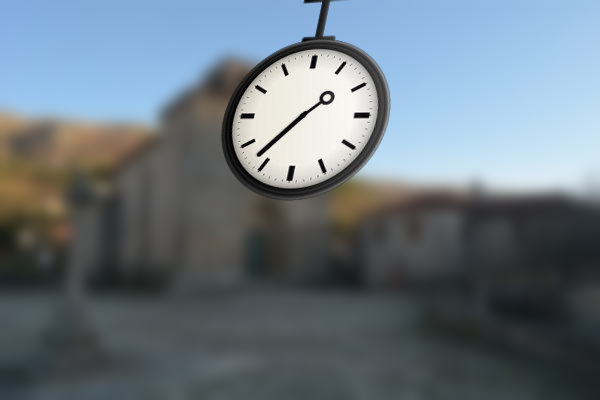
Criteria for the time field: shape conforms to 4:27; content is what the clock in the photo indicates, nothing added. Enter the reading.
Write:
1:37
